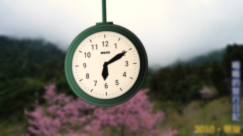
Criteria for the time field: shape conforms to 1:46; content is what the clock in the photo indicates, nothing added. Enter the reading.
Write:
6:10
